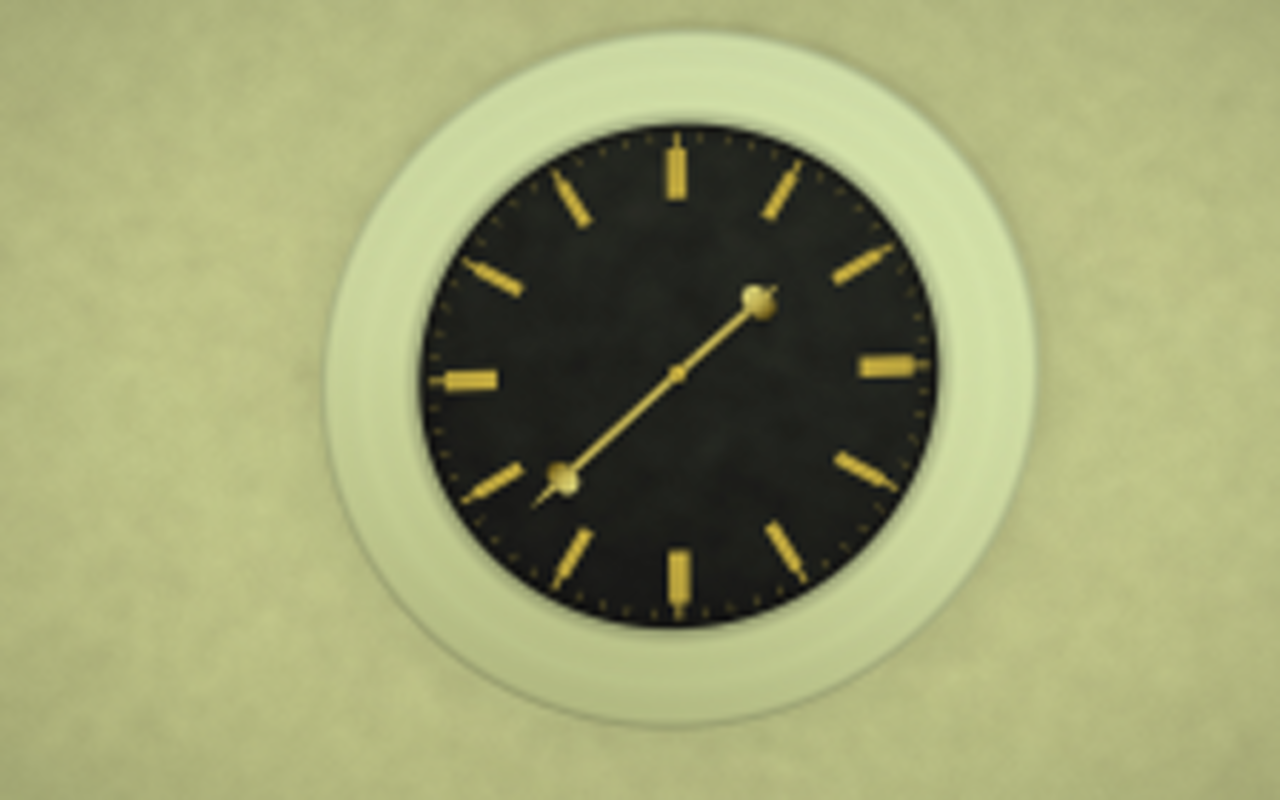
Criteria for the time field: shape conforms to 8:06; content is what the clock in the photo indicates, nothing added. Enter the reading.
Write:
1:38
